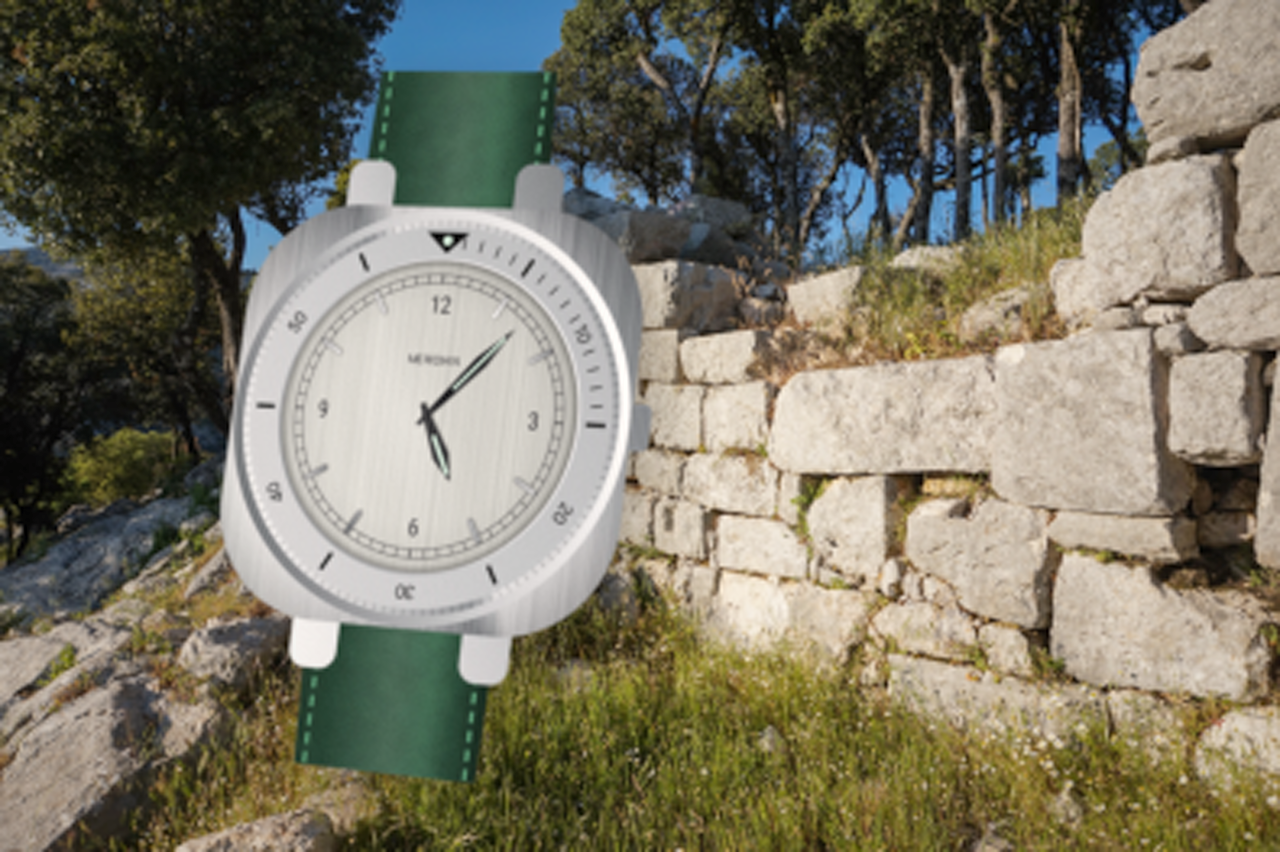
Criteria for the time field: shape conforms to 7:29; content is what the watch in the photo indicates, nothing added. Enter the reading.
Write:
5:07
